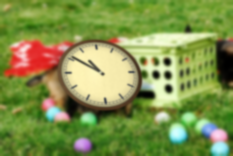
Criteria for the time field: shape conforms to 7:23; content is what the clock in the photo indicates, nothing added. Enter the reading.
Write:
10:51
